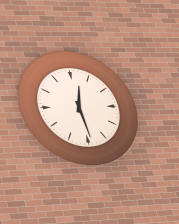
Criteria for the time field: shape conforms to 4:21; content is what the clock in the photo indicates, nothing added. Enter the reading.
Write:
12:29
